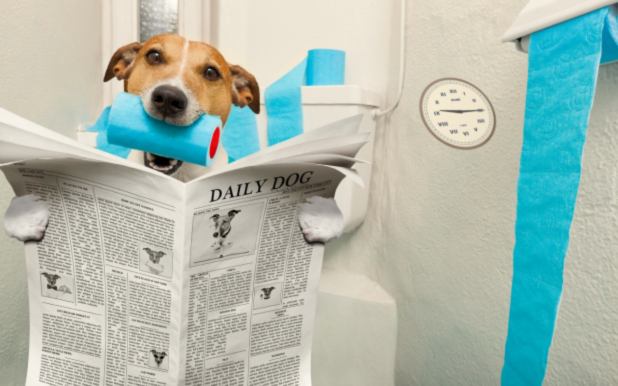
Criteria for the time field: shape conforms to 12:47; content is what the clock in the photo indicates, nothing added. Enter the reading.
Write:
9:15
